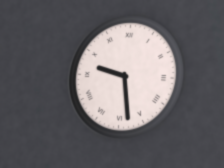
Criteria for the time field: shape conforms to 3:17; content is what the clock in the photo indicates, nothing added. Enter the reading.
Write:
9:28
